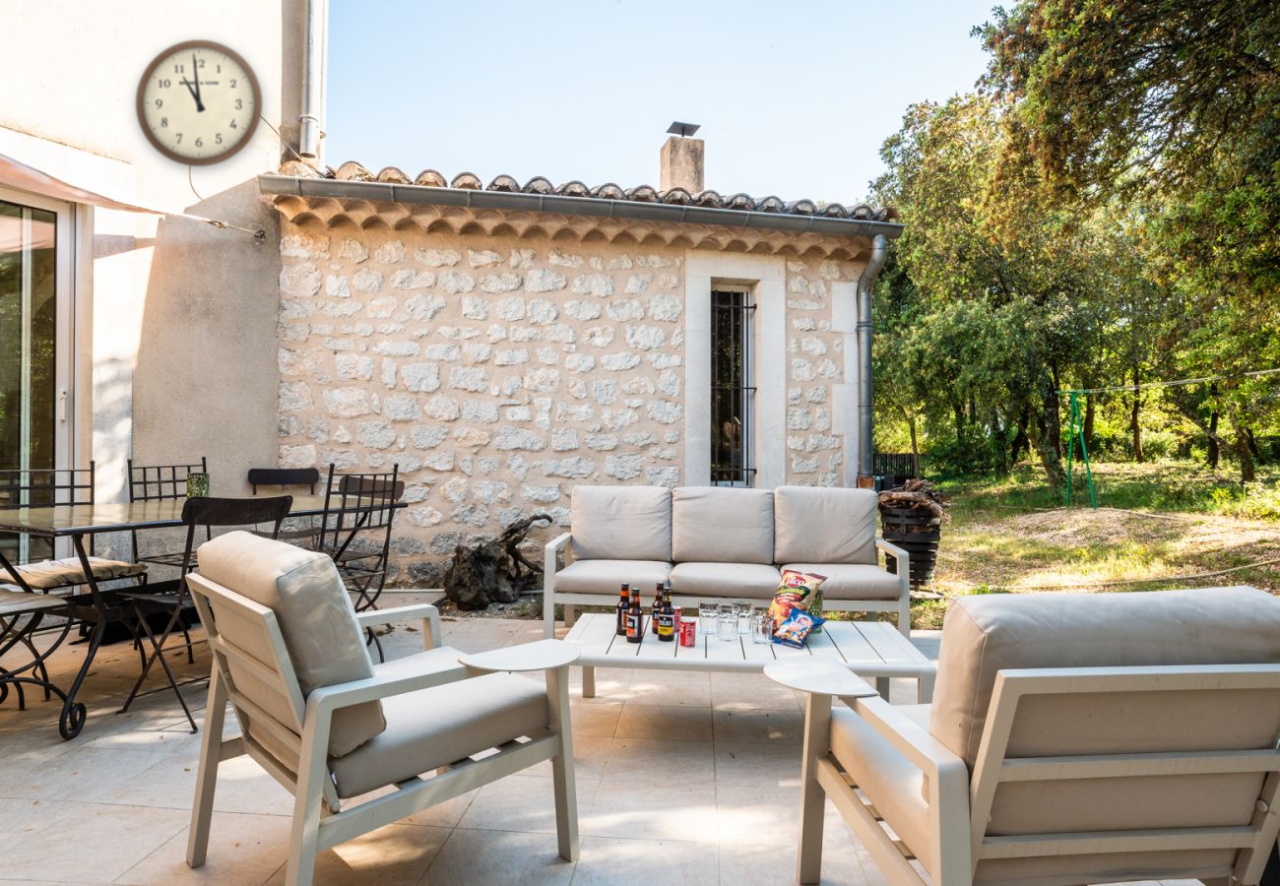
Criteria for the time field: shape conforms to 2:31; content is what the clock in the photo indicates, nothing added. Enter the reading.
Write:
10:59
